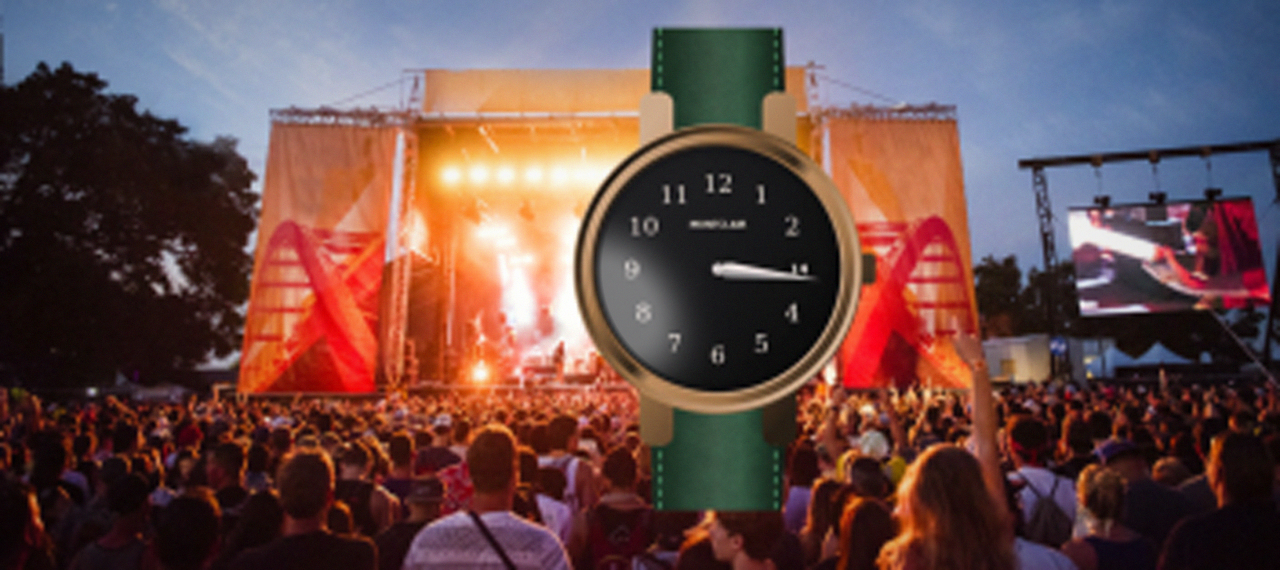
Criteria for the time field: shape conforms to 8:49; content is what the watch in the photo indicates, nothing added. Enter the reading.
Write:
3:16
